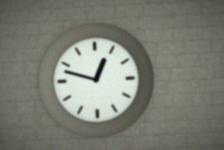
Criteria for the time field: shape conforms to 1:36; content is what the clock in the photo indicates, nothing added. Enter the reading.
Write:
12:48
